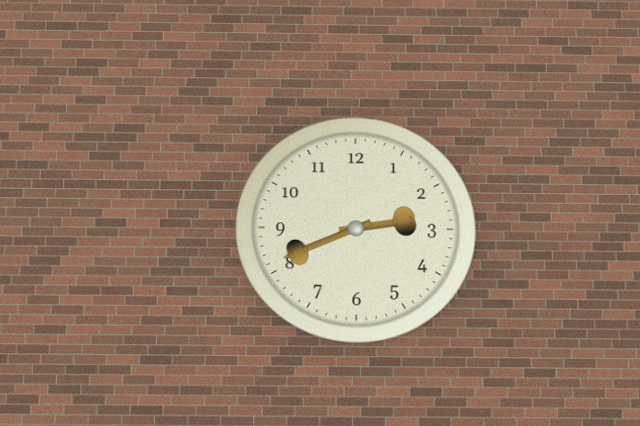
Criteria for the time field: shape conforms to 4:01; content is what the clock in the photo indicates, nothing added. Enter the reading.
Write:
2:41
